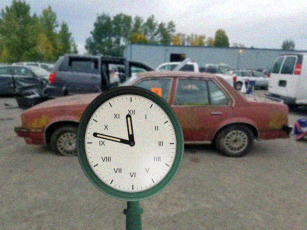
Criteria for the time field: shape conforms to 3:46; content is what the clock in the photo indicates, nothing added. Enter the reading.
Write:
11:47
